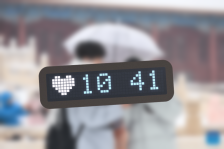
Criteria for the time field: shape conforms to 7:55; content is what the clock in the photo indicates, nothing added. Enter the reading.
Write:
10:41
